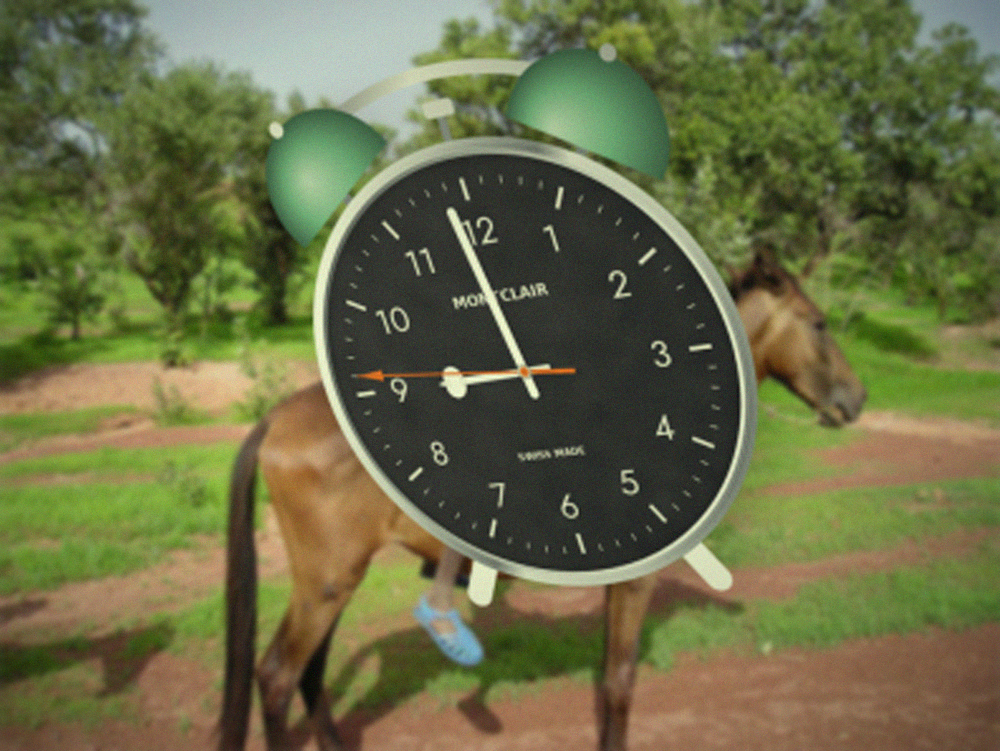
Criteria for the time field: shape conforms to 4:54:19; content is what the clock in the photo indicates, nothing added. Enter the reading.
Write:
8:58:46
